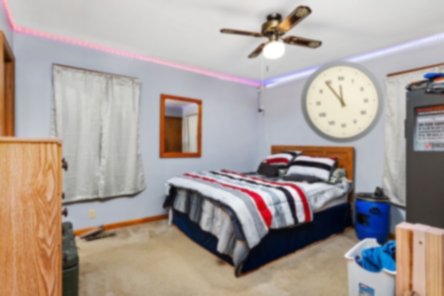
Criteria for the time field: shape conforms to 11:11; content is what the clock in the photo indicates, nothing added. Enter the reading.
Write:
11:54
